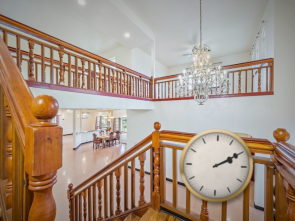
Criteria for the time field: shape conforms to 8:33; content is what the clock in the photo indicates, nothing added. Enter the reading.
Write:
2:10
